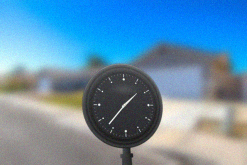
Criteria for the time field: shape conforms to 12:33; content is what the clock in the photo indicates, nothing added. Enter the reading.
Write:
1:37
